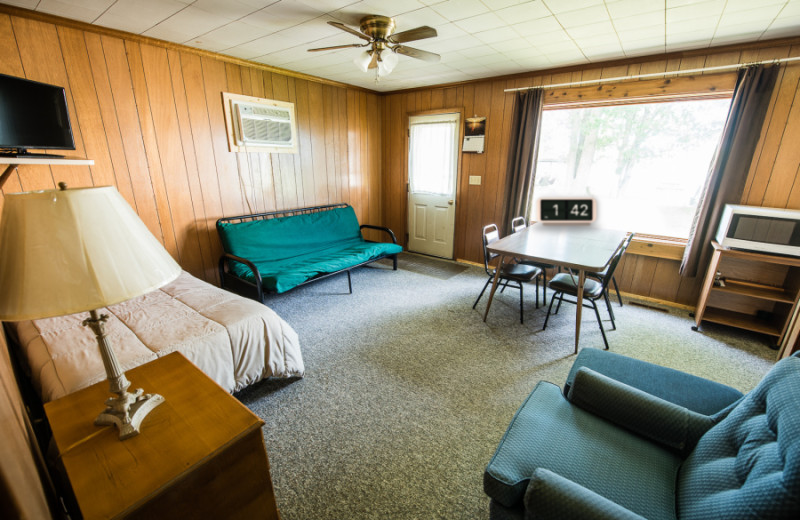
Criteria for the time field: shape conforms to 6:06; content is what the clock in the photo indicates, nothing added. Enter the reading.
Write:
1:42
